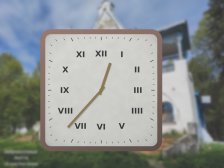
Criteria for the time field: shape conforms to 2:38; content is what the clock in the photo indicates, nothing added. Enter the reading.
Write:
12:37
